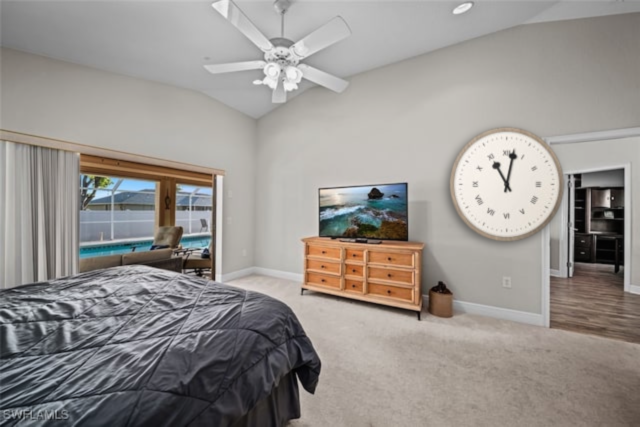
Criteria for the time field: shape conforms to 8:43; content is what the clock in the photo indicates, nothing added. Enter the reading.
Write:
11:02
